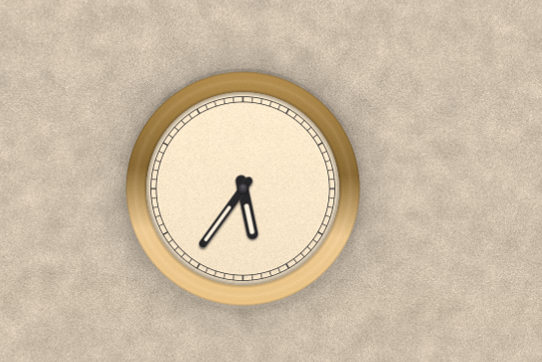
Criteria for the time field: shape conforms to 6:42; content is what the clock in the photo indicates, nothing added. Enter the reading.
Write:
5:36
